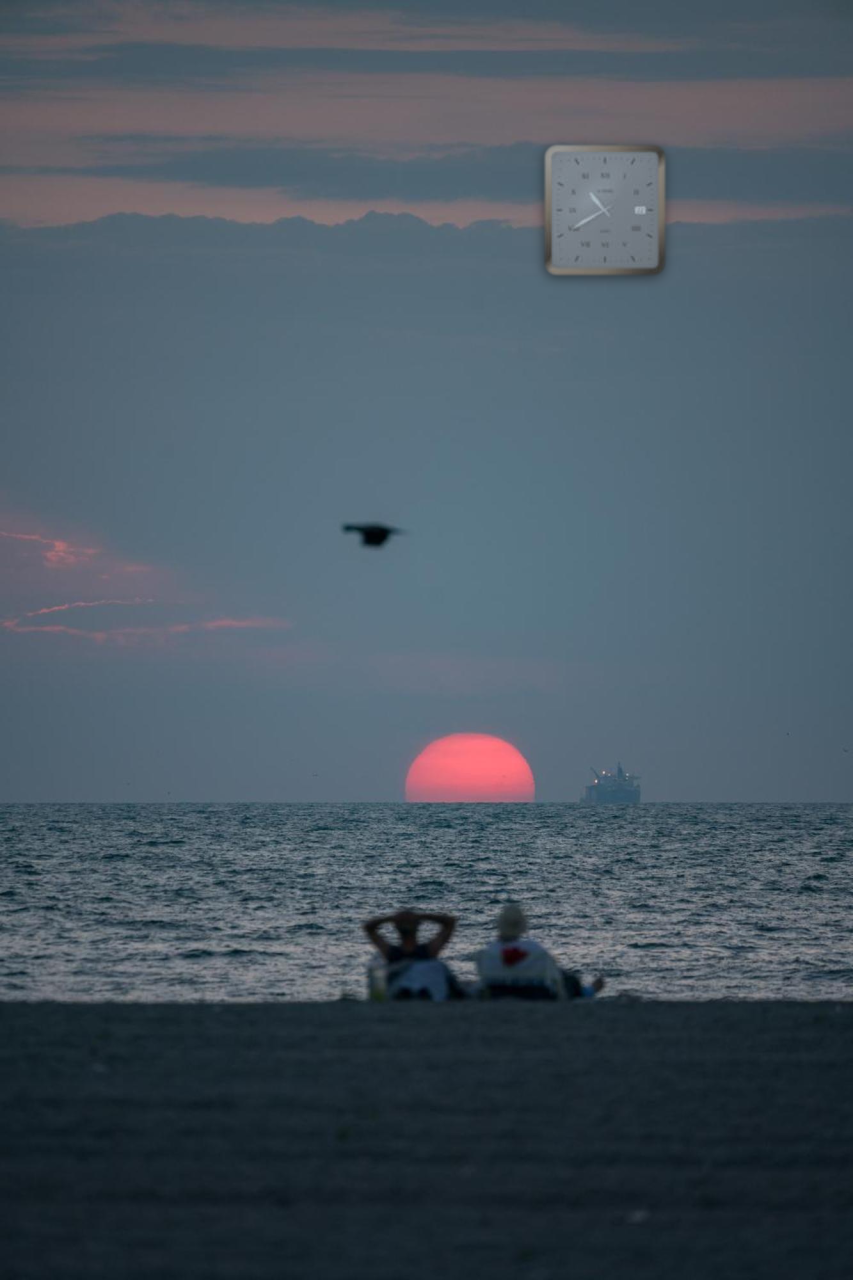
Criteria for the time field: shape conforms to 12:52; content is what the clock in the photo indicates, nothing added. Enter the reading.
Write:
10:40
